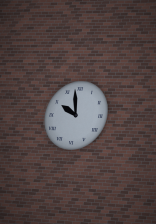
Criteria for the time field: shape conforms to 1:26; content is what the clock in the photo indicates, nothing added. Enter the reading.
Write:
9:58
